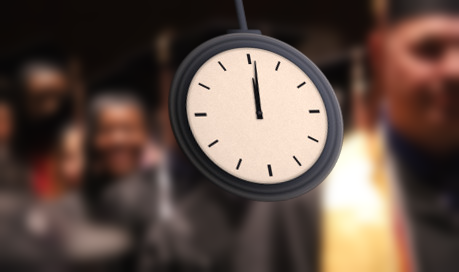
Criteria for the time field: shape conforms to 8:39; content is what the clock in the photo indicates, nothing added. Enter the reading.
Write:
12:01
